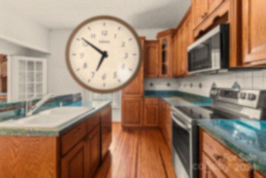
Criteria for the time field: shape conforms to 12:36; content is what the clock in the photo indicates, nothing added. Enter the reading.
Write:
6:51
